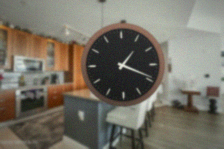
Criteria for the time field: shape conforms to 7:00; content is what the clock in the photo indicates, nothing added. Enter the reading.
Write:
1:19
